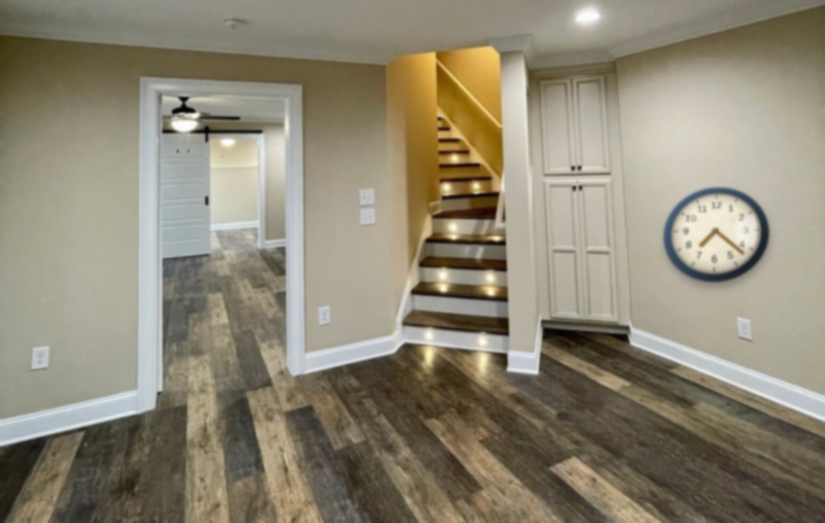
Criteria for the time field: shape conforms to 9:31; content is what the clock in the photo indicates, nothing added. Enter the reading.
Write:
7:22
